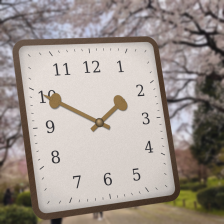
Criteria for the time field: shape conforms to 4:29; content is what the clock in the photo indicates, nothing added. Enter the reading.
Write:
1:50
